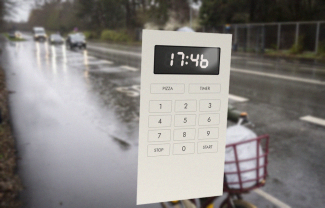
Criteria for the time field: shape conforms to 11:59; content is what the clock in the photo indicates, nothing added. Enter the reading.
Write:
17:46
